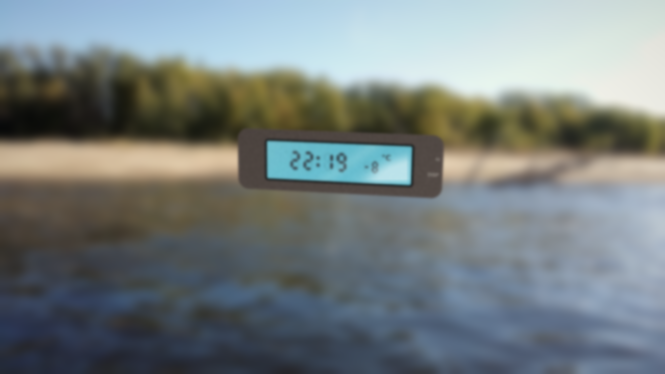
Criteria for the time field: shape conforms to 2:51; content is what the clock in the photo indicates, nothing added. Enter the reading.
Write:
22:19
